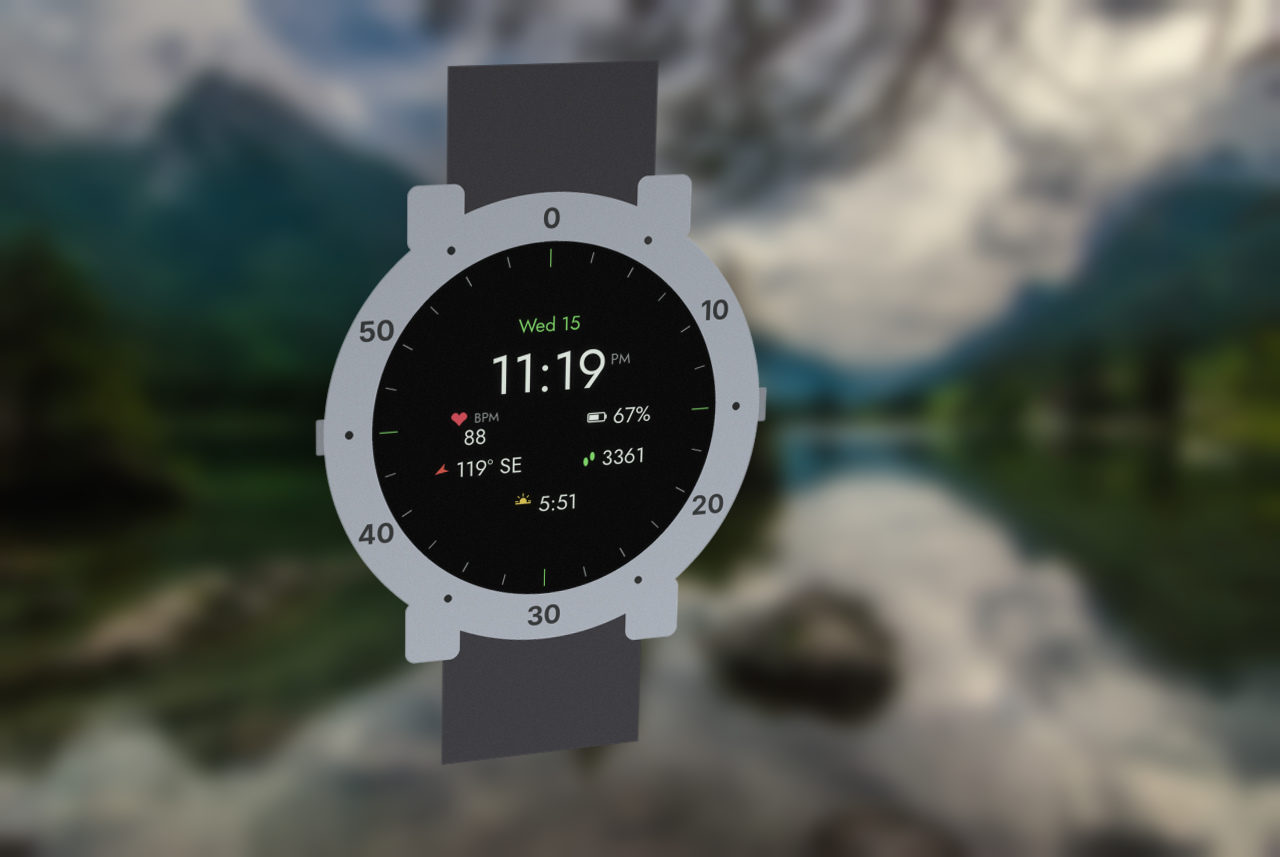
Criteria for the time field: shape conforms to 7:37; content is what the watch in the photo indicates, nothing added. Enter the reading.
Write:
11:19
